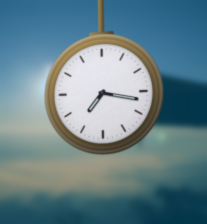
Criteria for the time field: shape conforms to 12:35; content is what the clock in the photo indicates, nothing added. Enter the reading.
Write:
7:17
